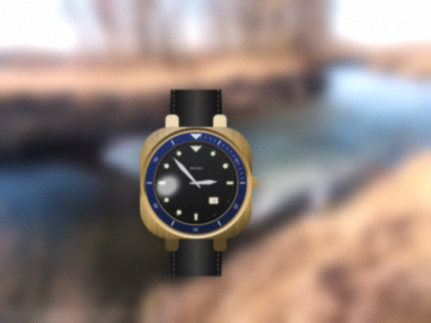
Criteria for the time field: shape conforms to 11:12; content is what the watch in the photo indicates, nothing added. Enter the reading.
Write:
2:53
